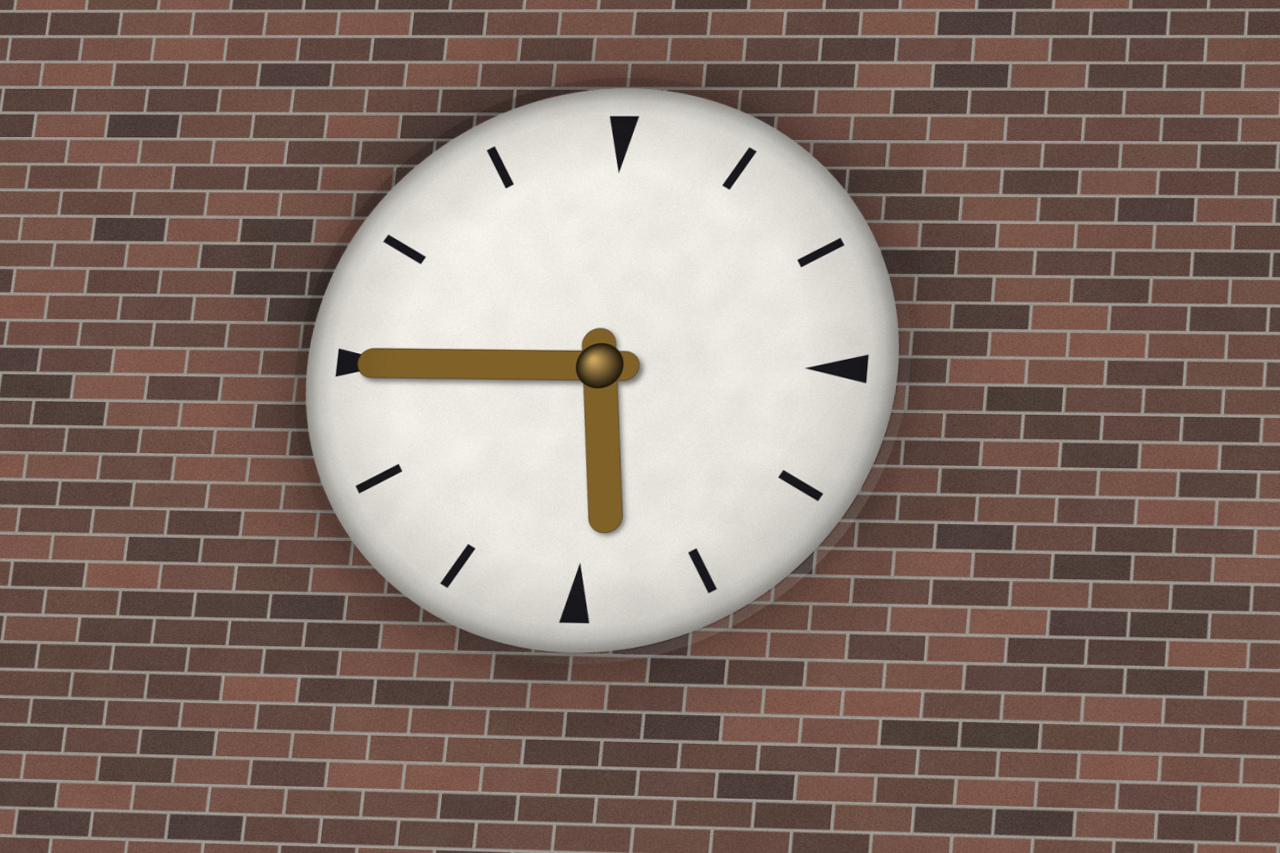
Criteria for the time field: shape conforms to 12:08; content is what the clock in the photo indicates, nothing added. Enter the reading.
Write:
5:45
